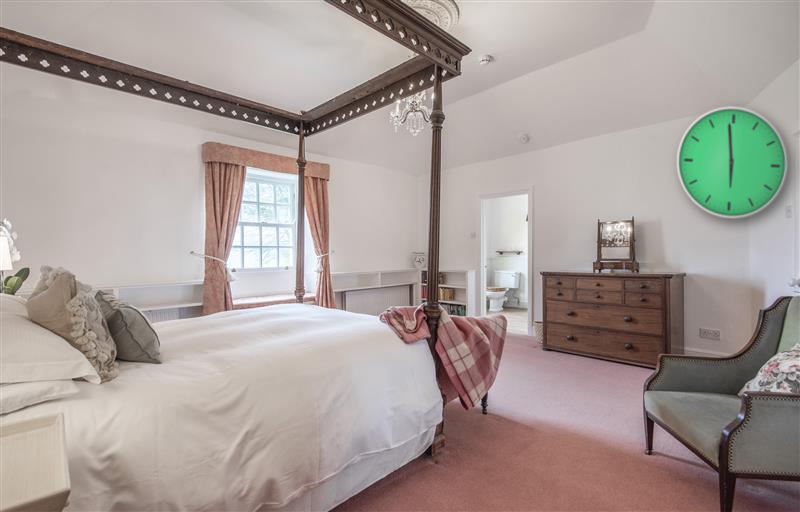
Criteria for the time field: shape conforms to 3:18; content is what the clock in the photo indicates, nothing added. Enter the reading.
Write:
5:59
